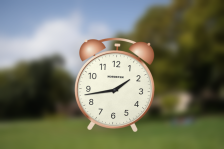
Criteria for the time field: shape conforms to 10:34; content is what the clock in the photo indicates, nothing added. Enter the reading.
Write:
1:43
